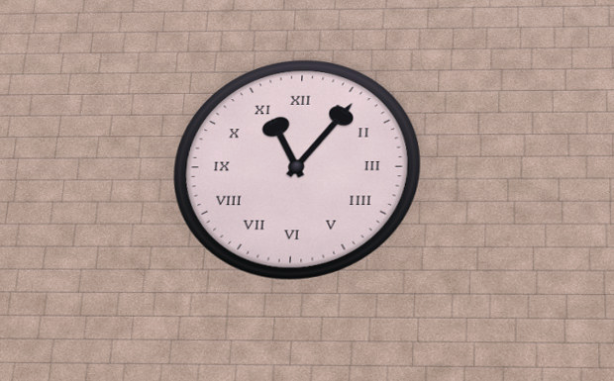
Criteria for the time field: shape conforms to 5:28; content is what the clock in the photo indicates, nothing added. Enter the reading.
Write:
11:06
